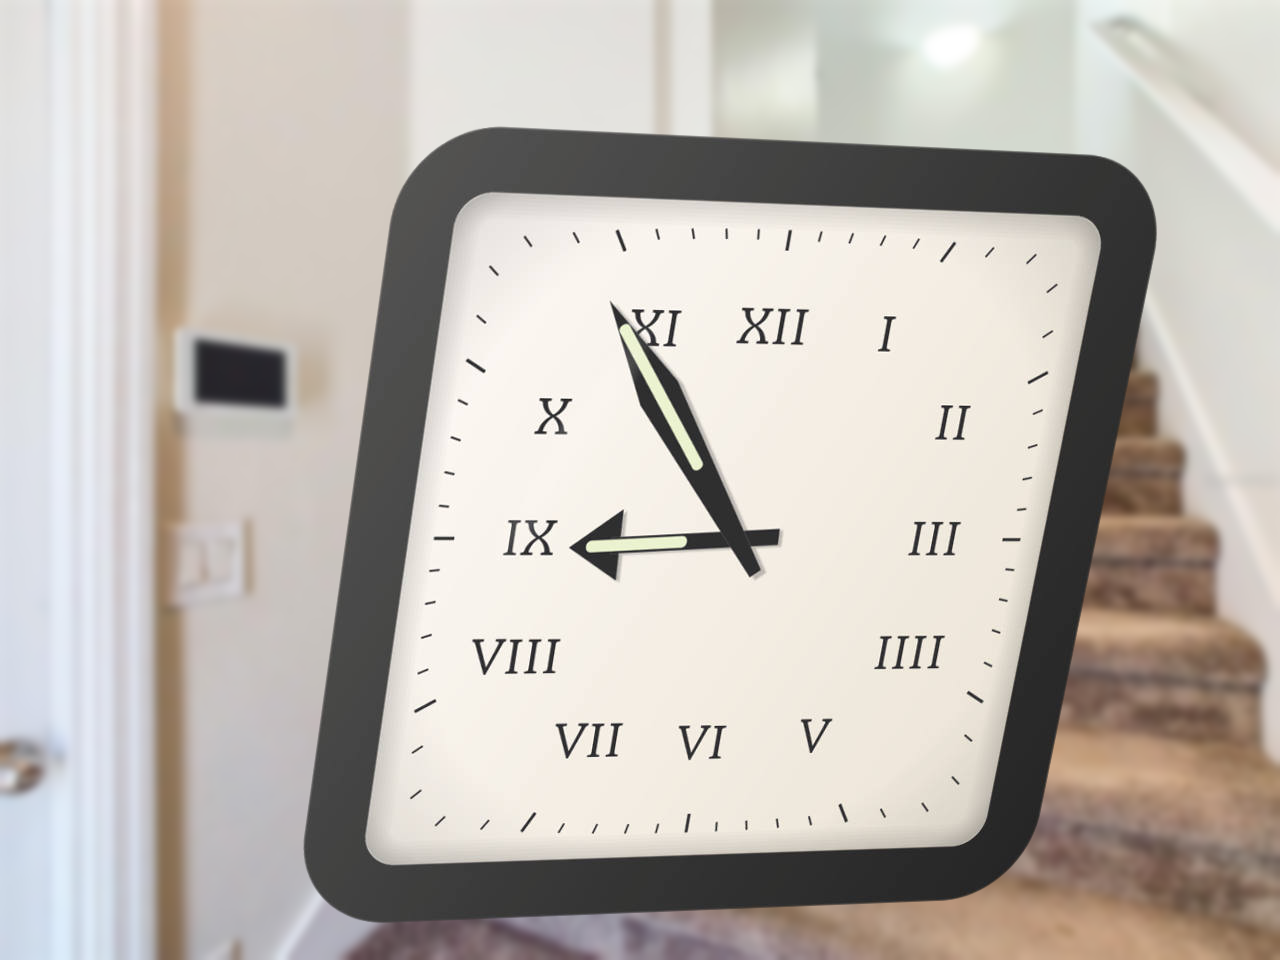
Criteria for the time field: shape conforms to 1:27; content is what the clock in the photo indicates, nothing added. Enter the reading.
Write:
8:54
